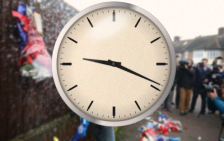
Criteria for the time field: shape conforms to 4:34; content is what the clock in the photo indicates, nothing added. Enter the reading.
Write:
9:19
